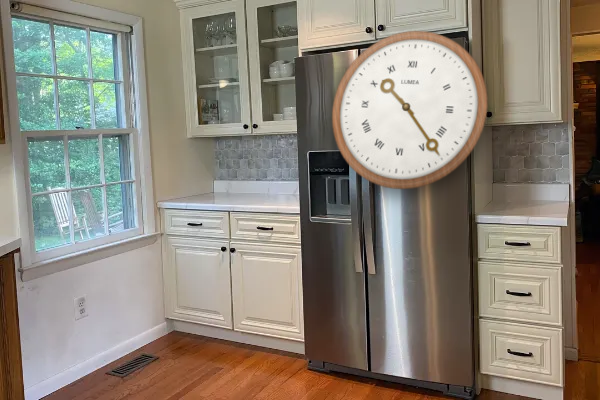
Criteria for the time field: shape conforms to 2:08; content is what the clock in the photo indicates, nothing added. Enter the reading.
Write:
10:23
